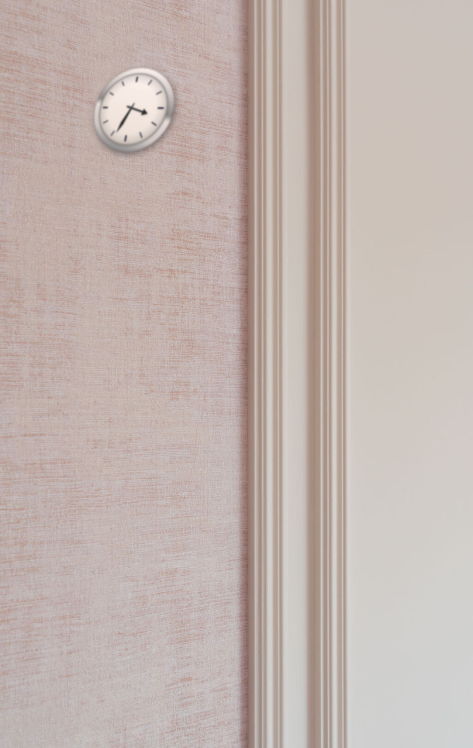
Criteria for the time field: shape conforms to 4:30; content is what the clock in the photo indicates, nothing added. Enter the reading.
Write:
3:34
